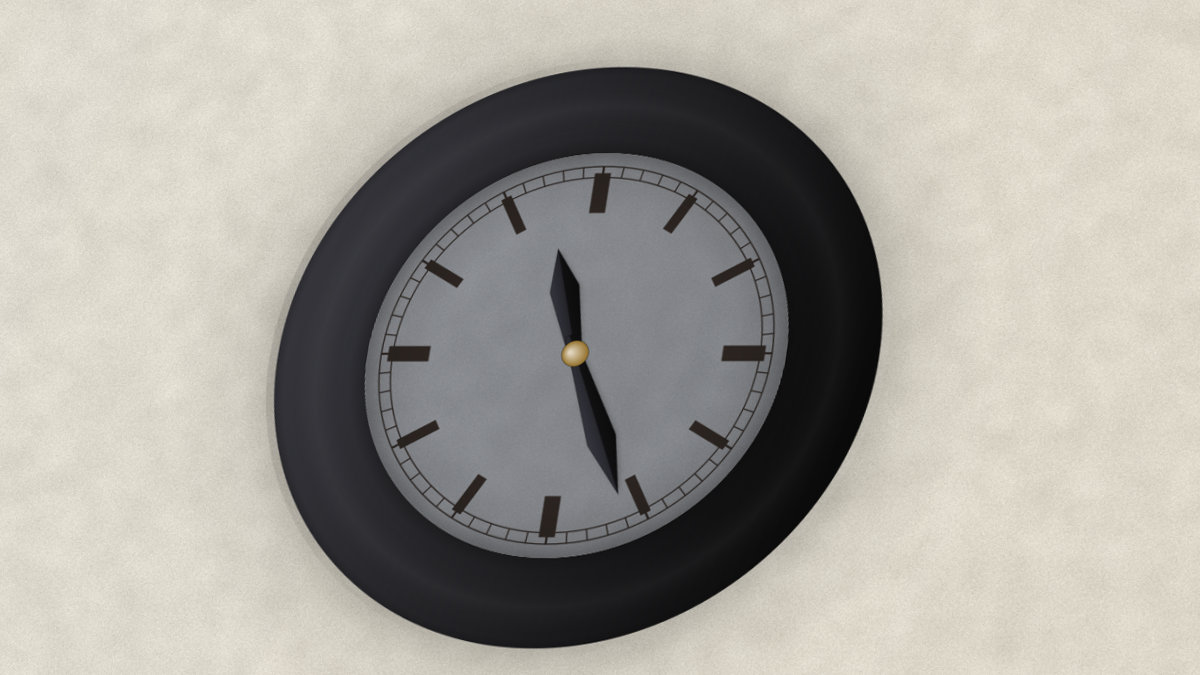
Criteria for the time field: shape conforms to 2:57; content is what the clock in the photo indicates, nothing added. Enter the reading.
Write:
11:26
